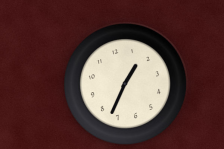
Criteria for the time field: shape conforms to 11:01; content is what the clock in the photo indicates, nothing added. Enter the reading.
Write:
1:37
